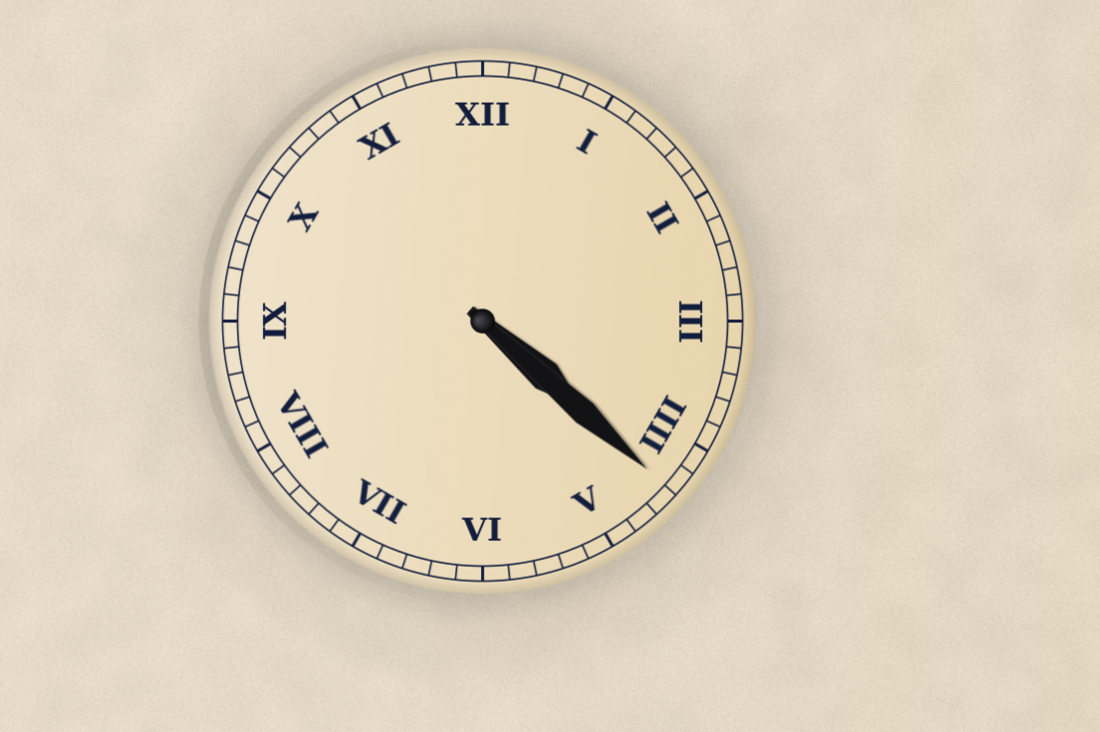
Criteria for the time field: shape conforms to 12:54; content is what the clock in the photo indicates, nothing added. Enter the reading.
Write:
4:22
